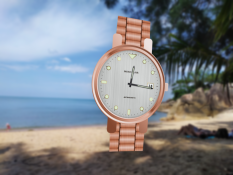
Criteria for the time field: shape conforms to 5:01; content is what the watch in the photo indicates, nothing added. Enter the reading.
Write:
12:16
